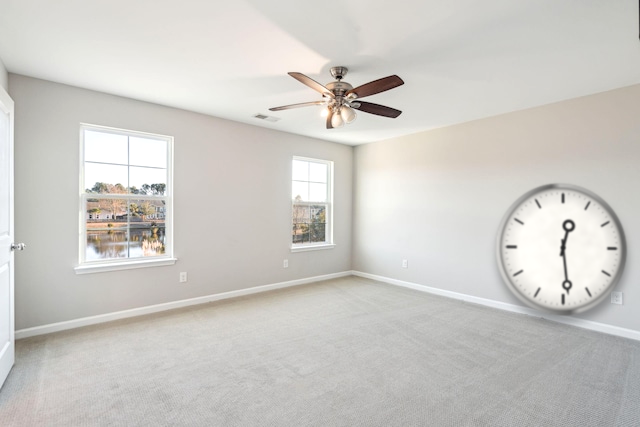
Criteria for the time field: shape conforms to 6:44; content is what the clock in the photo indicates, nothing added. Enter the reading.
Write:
12:29
